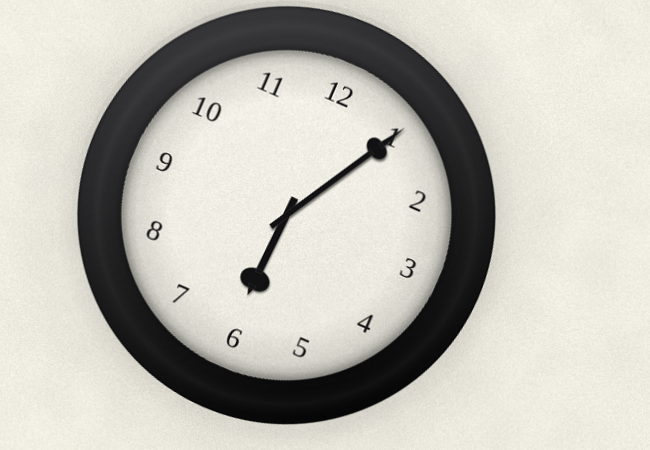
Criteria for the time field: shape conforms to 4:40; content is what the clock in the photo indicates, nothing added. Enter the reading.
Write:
6:05
